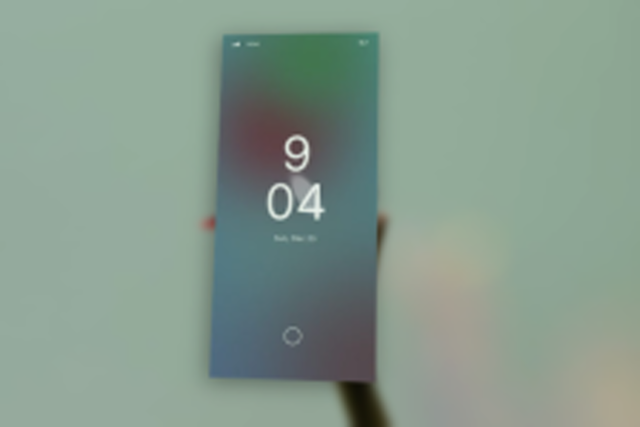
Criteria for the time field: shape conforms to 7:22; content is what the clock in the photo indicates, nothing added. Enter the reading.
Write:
9:04
